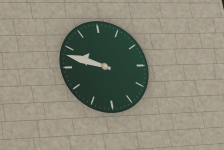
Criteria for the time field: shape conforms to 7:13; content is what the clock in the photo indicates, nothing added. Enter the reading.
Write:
9:48
